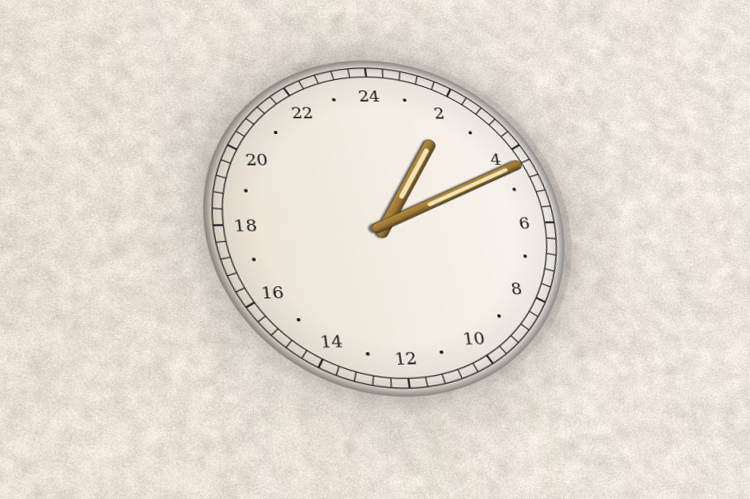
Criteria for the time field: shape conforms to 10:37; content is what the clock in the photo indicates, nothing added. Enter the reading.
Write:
2:11
